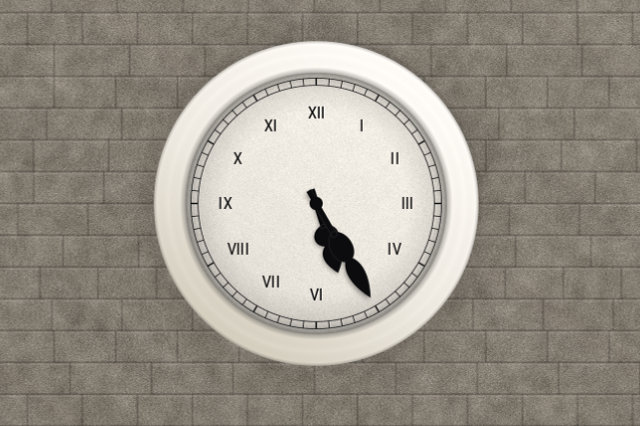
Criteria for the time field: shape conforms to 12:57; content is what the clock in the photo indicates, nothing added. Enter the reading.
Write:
5:25
